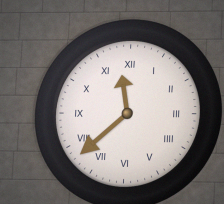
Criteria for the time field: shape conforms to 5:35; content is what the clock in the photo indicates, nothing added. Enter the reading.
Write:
11:38
